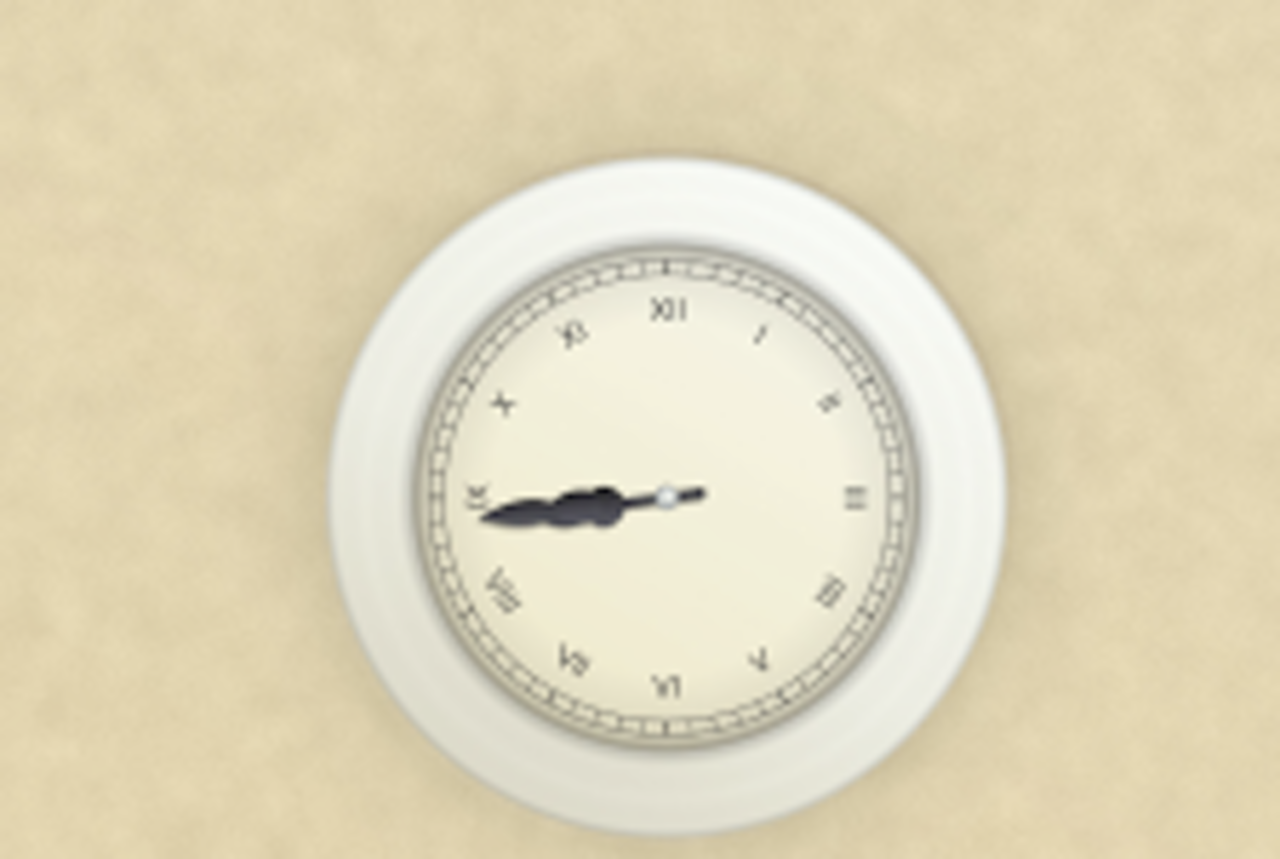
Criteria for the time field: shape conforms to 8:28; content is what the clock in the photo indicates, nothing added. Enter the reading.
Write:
8:44
